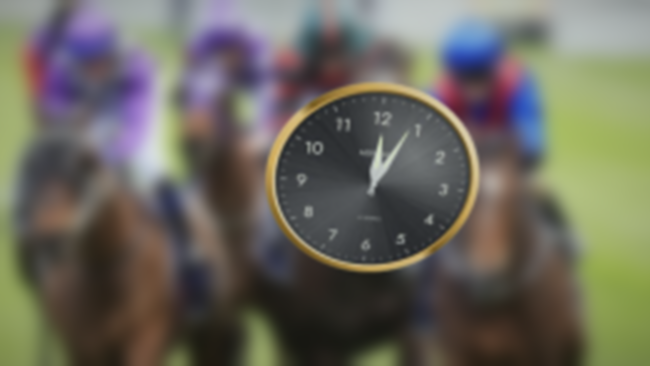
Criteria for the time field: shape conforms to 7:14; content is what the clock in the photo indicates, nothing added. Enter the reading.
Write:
12:04
